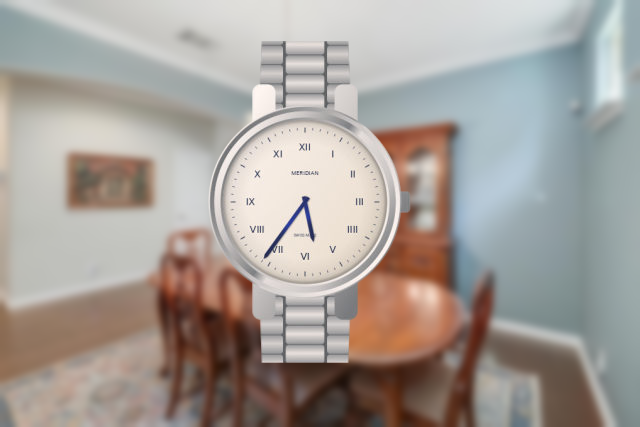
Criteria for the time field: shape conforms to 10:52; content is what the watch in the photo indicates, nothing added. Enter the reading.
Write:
5:36
